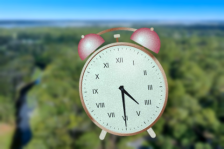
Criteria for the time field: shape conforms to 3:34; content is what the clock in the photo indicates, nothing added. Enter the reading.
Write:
4:30
